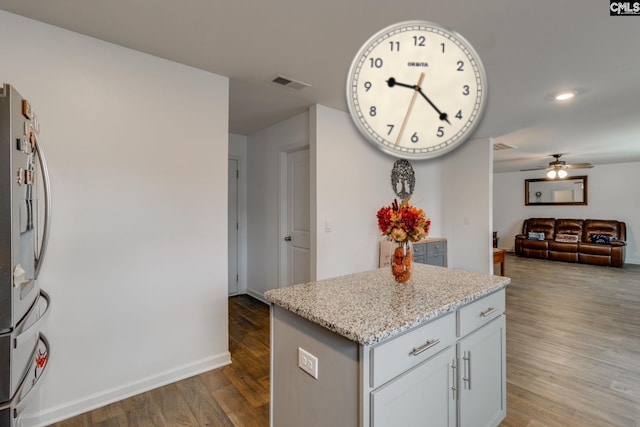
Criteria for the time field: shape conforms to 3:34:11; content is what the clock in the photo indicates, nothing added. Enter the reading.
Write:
9:22:33
